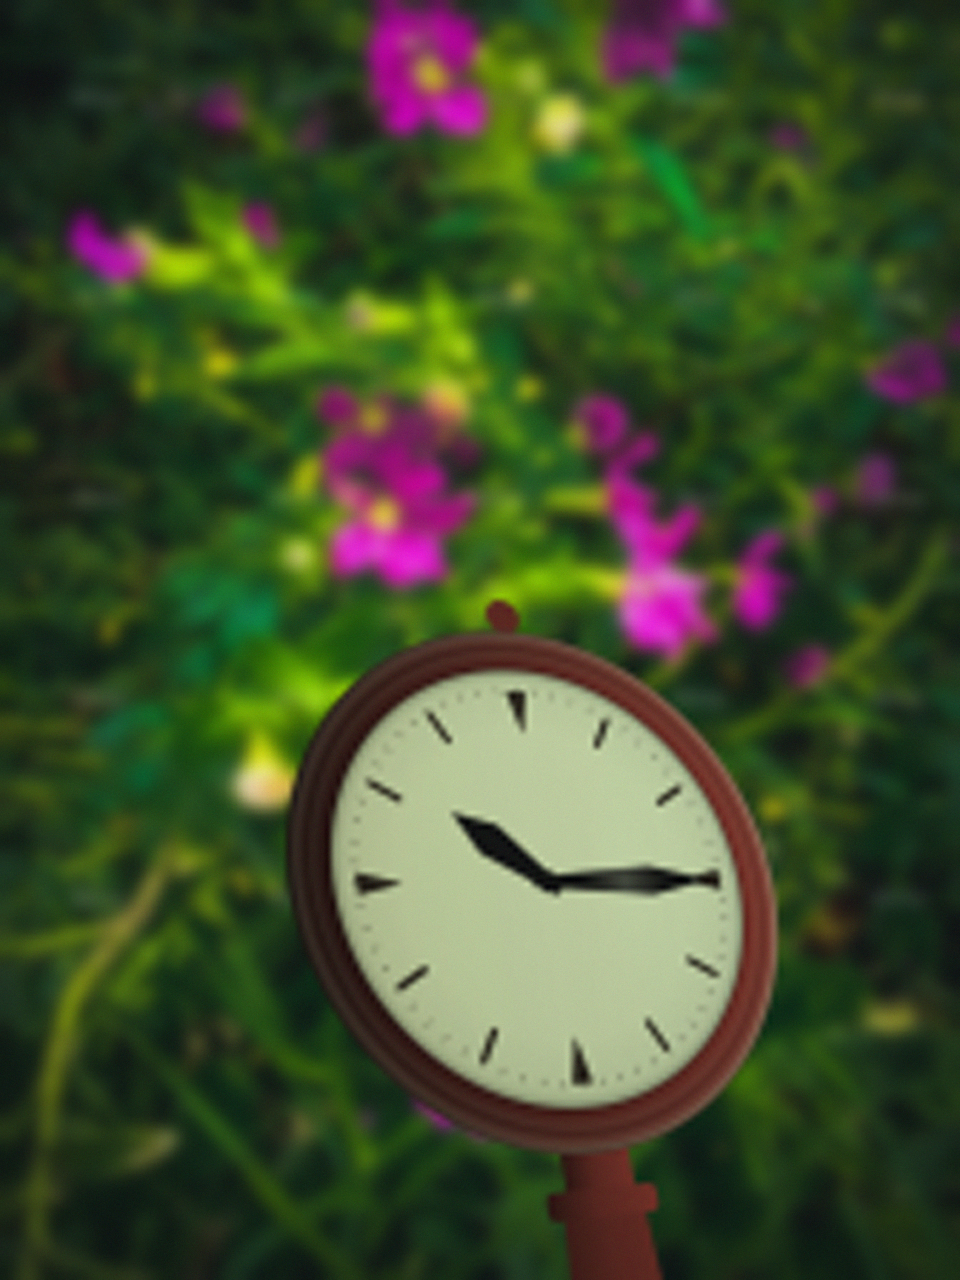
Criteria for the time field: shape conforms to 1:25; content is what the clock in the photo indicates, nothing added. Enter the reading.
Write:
10:15
